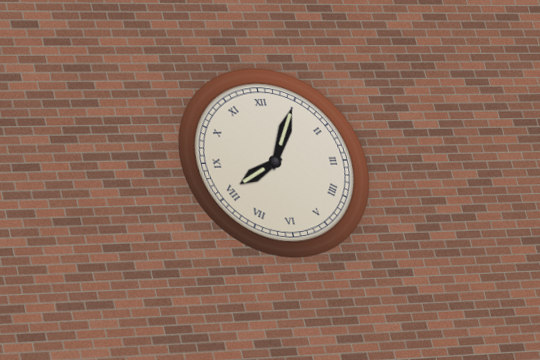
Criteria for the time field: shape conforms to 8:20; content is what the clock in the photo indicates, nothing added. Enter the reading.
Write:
8:05
